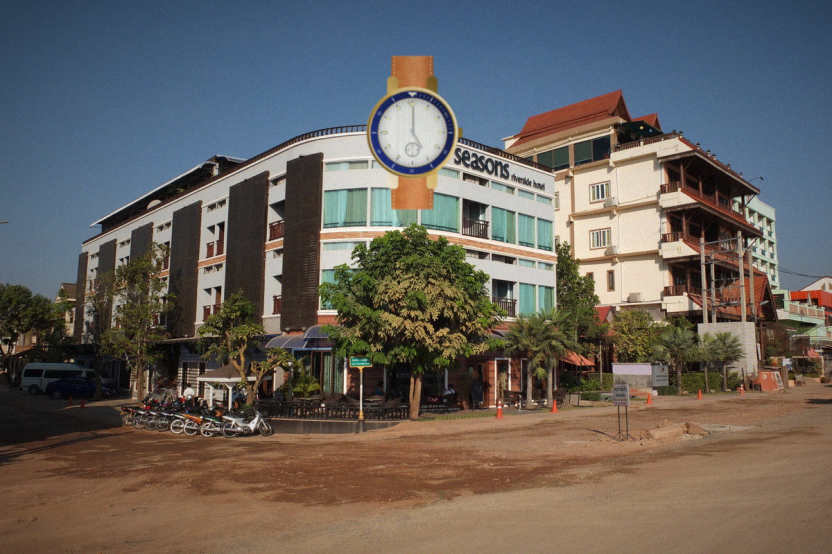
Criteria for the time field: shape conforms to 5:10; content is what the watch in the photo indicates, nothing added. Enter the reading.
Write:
5:00
